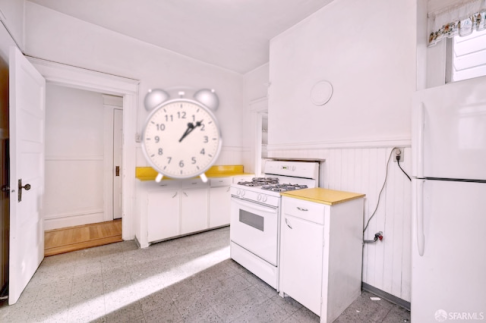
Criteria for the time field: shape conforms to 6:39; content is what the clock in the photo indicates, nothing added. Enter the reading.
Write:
1:08
